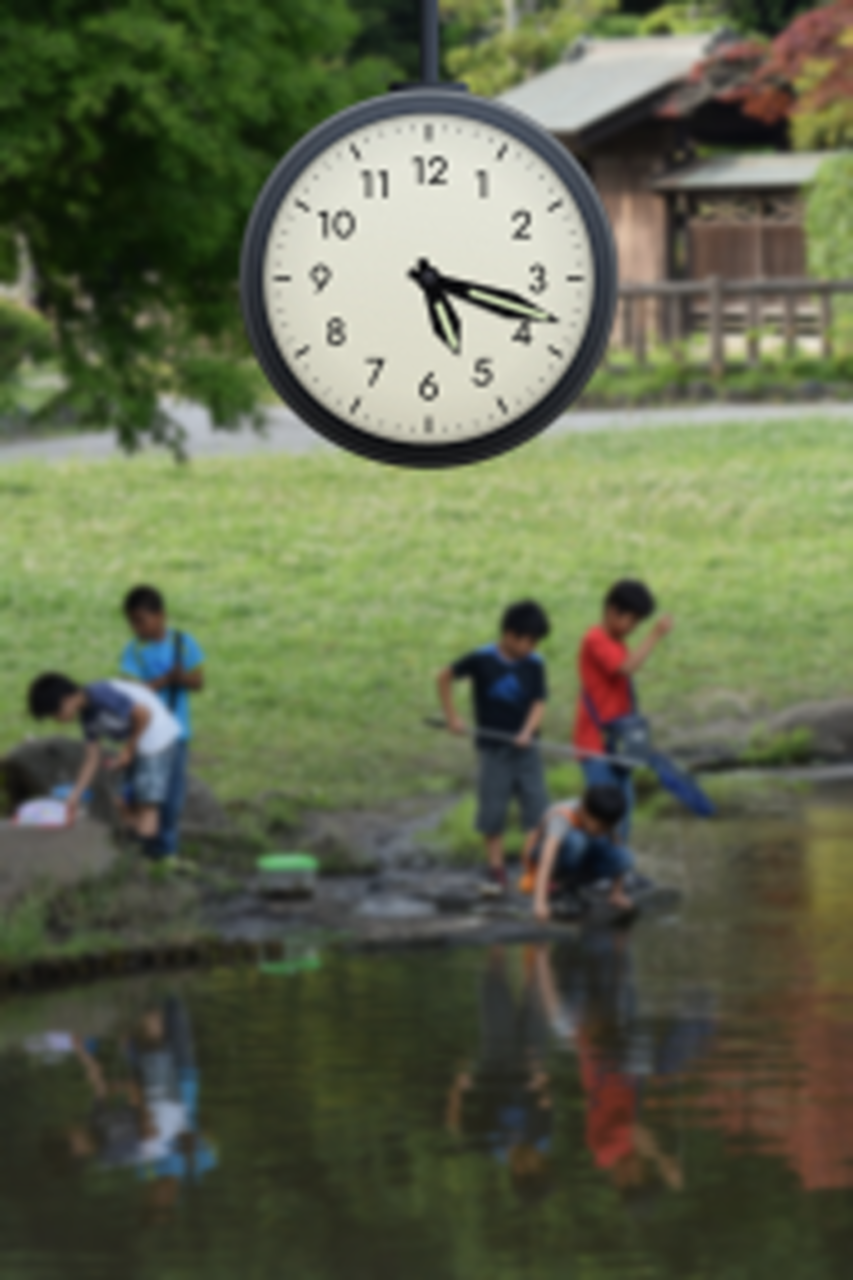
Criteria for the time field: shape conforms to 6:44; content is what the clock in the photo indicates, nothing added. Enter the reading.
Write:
5:18
